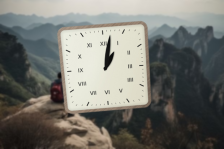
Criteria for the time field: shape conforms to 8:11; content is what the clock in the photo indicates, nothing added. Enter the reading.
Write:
1:02
